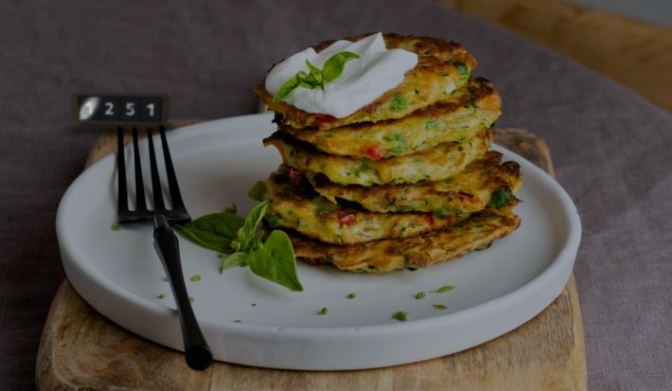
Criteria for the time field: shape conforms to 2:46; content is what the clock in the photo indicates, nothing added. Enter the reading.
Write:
12:51
